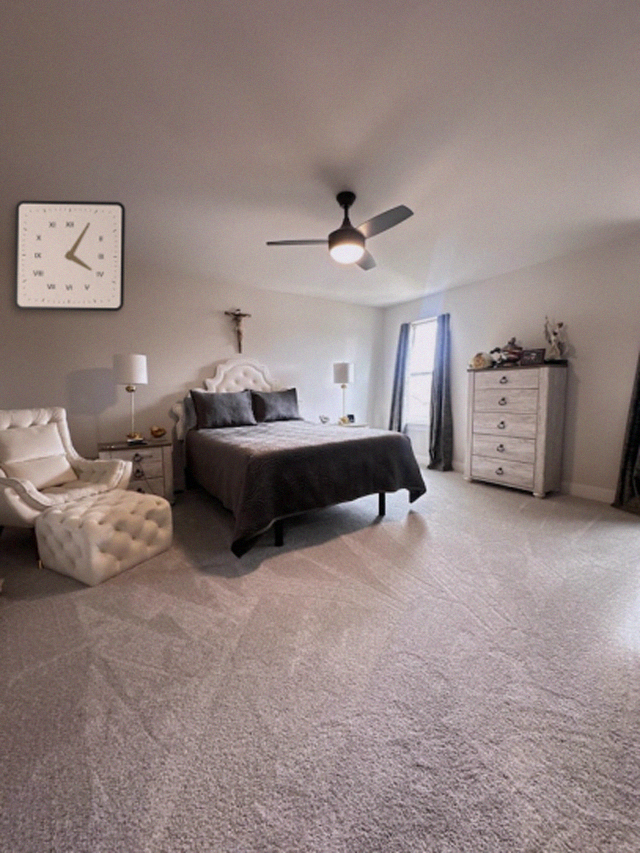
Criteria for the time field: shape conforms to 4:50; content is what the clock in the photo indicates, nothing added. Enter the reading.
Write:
4:05
